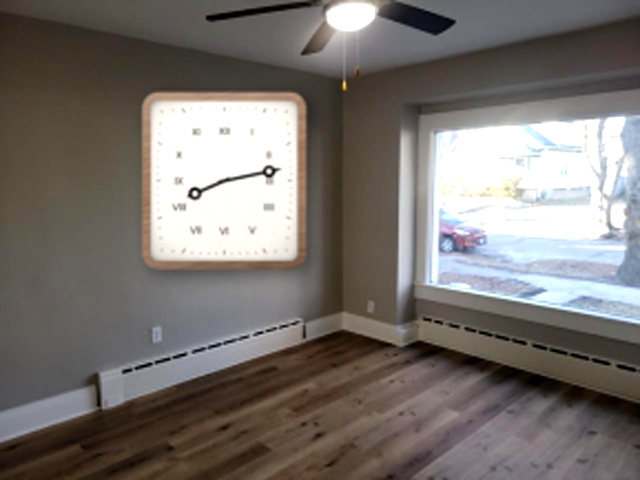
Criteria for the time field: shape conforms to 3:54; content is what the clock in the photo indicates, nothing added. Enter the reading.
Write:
8:13
